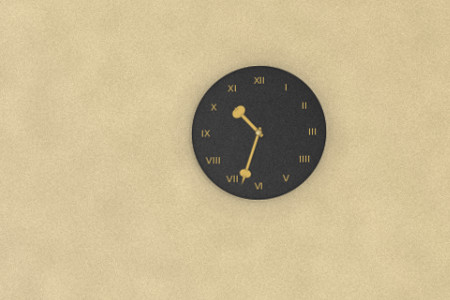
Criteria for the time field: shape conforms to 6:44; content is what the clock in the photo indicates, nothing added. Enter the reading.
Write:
10:33
